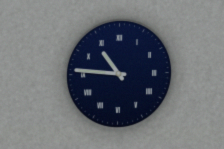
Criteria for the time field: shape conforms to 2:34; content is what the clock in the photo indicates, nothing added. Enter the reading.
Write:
10:46
